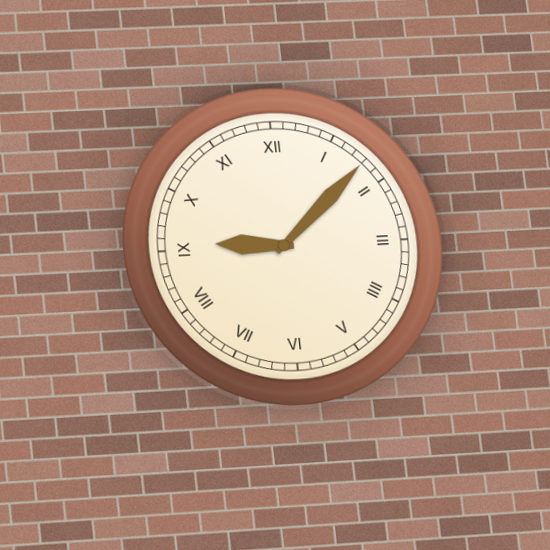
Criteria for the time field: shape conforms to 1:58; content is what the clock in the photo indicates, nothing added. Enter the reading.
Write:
9:08
